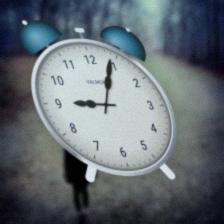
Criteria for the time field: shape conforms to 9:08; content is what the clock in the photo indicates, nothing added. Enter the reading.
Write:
9:04
